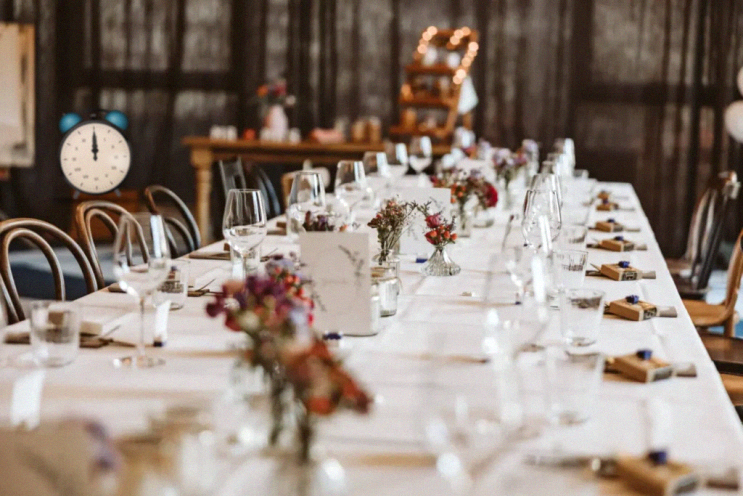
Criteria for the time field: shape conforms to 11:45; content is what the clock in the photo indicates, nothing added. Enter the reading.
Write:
12:00
